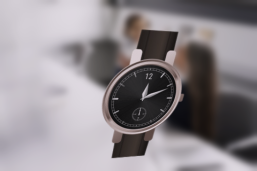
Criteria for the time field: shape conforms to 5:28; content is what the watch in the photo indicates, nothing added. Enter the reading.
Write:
12:11
